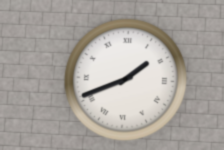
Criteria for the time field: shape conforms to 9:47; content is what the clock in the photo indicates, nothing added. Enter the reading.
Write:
1:41
